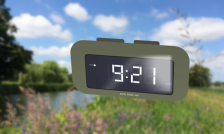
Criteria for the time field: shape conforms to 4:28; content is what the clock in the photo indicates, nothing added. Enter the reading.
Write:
9:21
